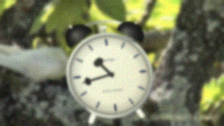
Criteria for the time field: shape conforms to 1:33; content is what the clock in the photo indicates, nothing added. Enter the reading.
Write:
10:43
